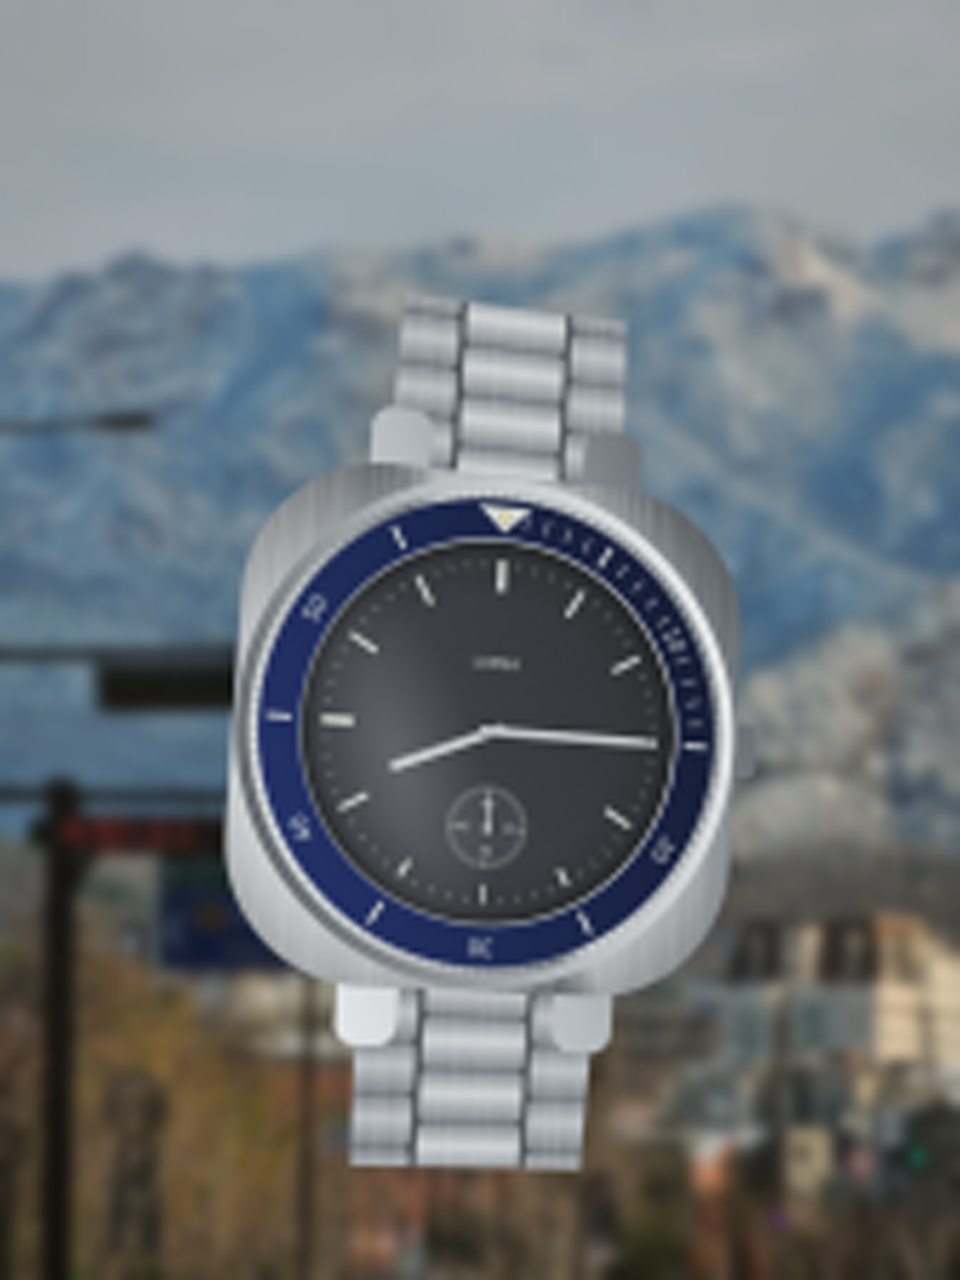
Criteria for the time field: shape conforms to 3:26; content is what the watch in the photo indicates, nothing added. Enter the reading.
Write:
8:15
